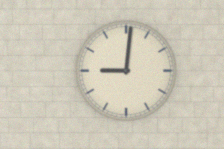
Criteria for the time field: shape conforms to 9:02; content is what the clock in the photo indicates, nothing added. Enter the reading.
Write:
9:01
